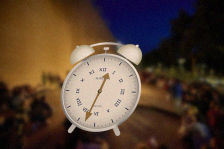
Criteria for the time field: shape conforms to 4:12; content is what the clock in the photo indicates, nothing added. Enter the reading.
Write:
12:33
